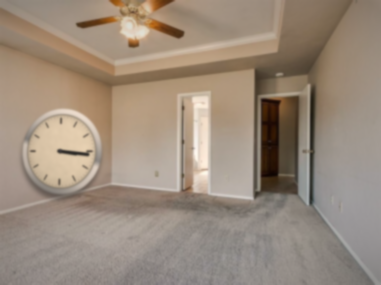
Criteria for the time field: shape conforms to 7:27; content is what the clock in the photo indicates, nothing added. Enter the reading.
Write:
3:16
